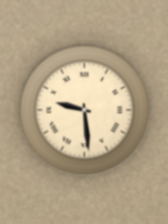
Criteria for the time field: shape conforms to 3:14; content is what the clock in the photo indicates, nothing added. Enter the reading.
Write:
9:29
